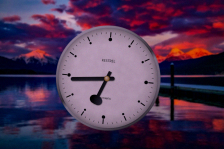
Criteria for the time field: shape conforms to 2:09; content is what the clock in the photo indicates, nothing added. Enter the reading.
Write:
6:44
